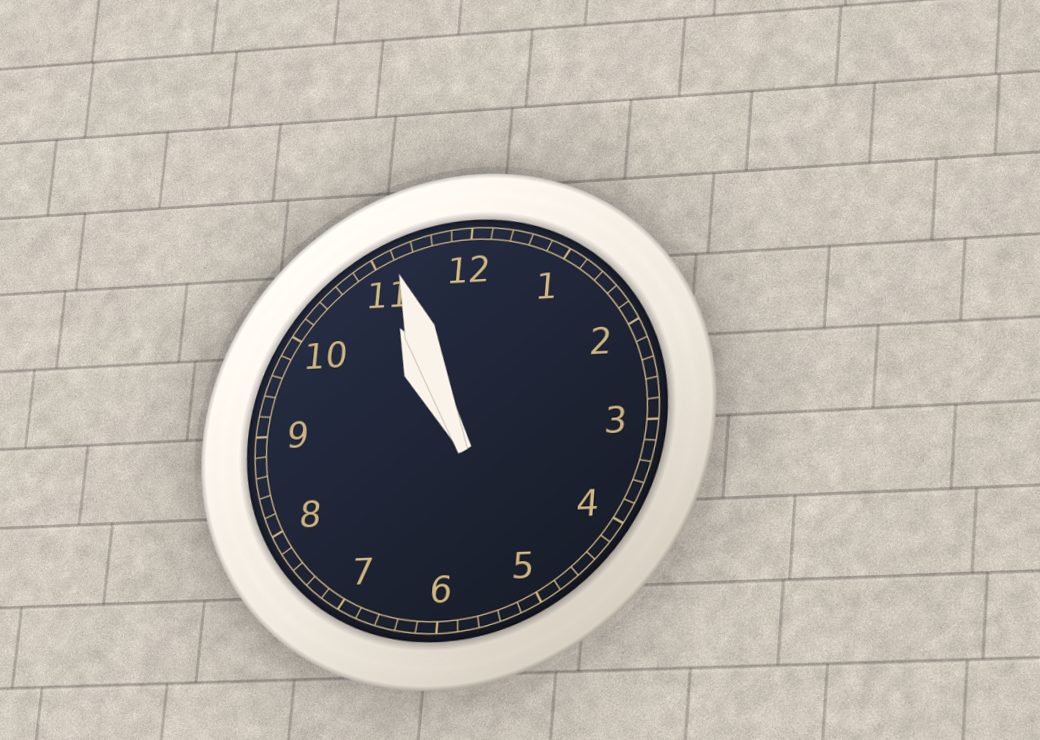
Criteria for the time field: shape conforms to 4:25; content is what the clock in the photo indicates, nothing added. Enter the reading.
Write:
10:56
